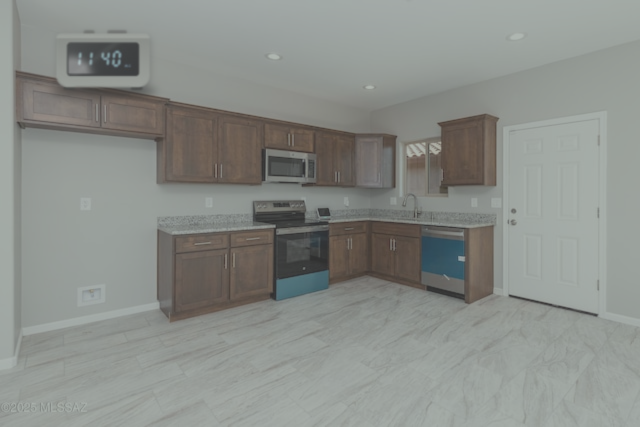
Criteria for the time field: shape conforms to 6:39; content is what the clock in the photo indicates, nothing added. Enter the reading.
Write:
11:40
